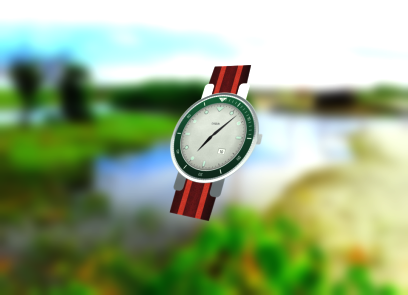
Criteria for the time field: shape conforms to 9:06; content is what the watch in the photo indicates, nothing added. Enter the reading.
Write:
7:07
